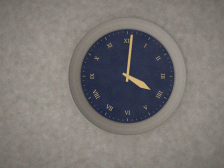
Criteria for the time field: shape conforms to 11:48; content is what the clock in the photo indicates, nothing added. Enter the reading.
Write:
4:01
